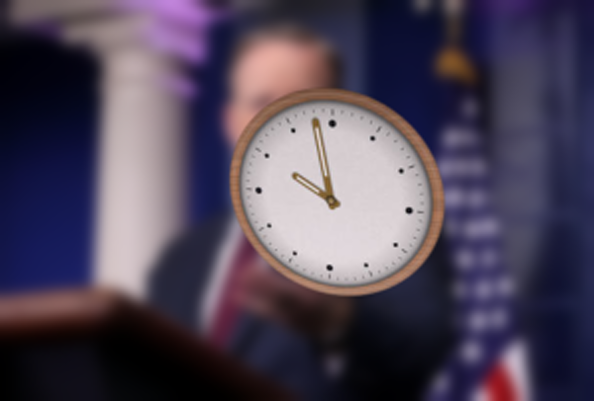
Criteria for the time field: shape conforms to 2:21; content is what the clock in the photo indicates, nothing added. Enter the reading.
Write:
9:58
